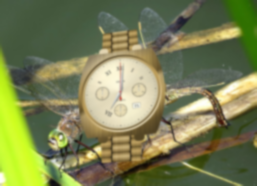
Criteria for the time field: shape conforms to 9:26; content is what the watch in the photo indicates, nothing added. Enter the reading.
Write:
7:01
